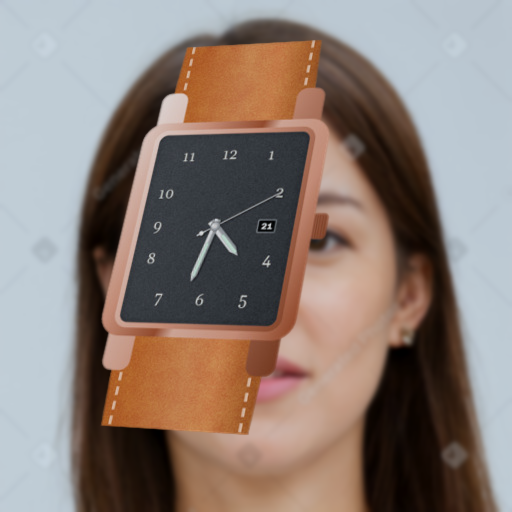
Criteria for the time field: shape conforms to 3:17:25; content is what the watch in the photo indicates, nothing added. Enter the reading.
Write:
4:32:10
